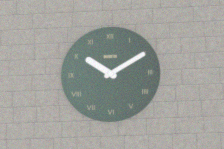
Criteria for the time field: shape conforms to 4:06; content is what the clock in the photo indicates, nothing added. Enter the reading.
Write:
10:10
